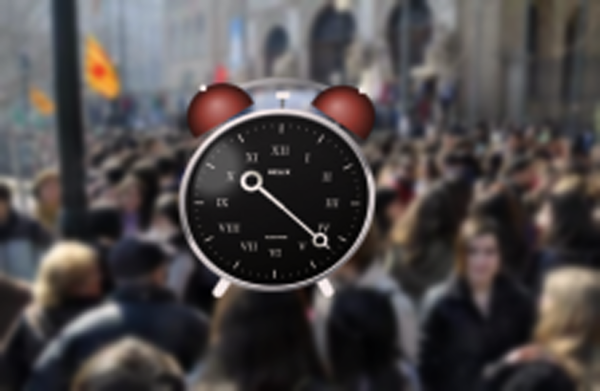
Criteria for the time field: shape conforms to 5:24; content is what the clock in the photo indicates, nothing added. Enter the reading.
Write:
10:22
